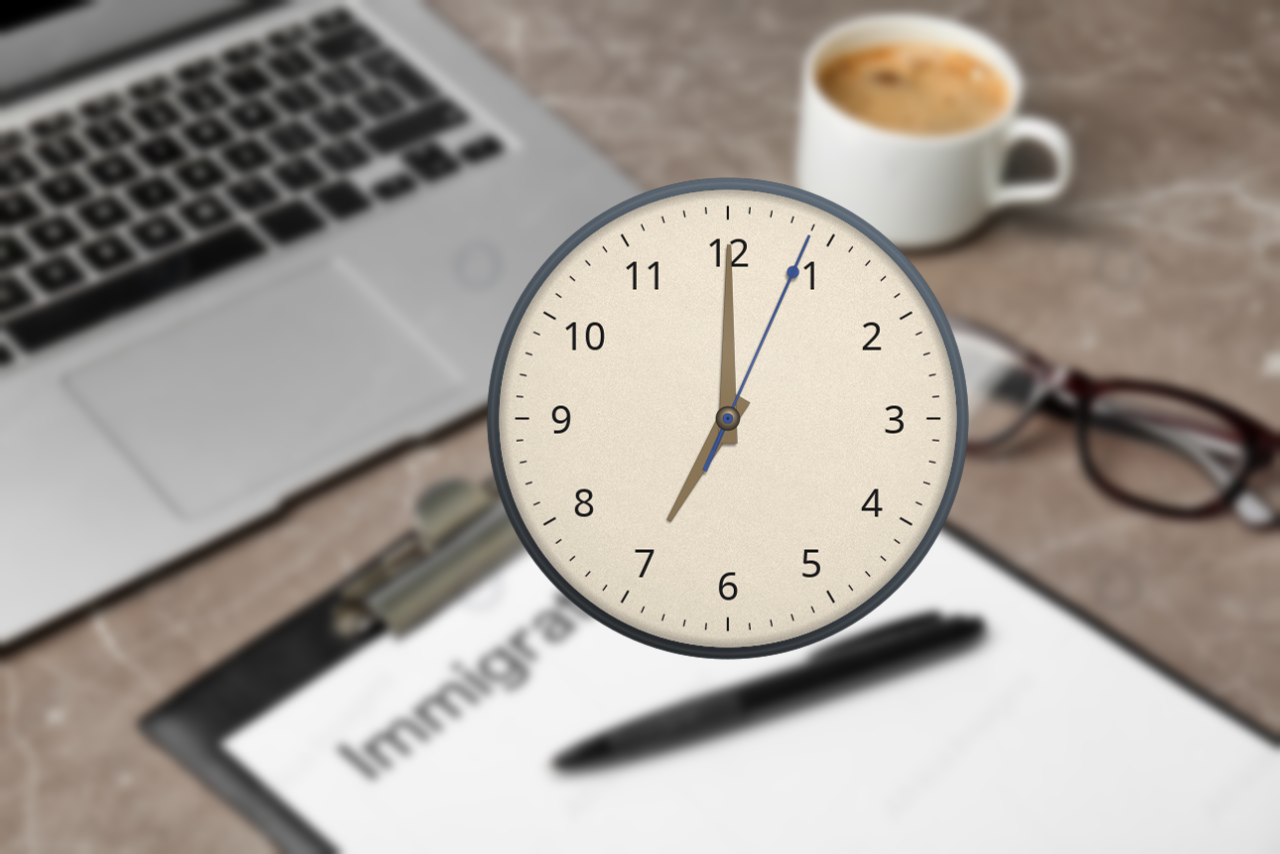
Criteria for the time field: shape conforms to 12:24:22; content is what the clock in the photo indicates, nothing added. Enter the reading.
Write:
7:00:04
